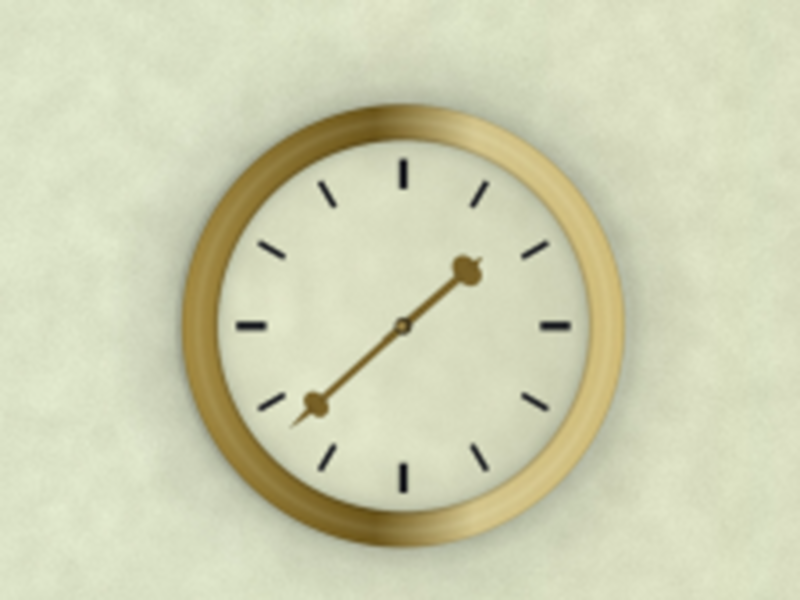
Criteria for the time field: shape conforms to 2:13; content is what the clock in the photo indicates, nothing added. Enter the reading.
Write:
1:38
